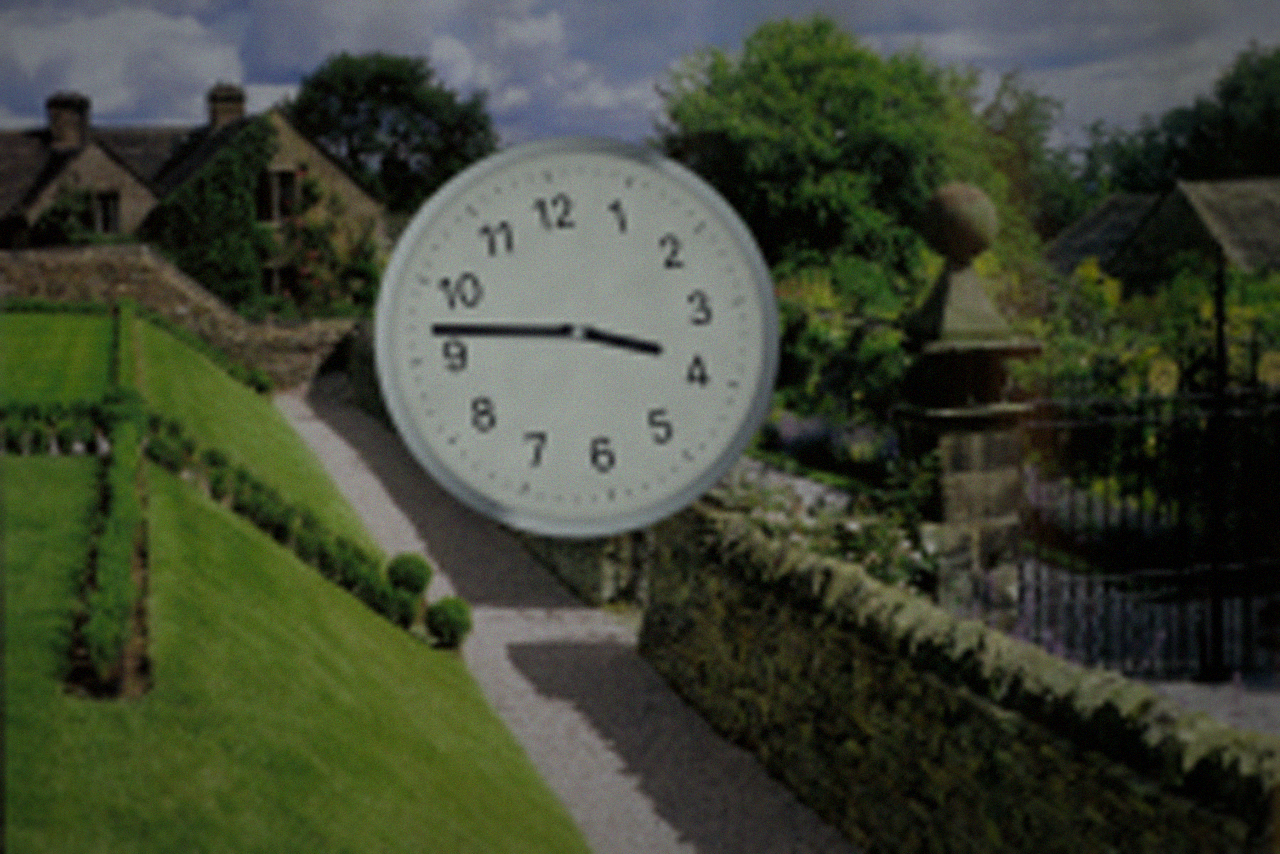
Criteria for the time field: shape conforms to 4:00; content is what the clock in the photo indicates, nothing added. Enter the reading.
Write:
3:47
